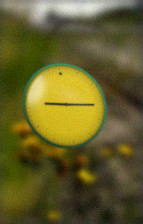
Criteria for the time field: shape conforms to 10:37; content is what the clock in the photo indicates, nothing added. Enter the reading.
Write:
9:16
